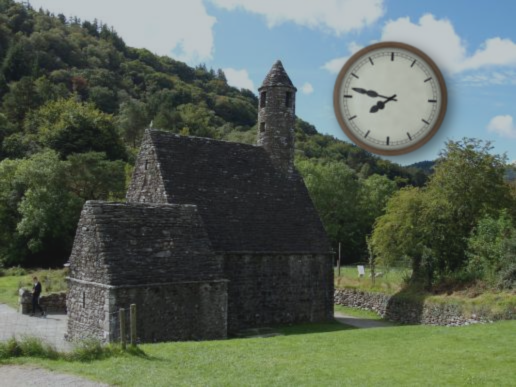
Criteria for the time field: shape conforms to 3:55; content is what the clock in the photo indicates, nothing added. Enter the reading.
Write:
7:47
